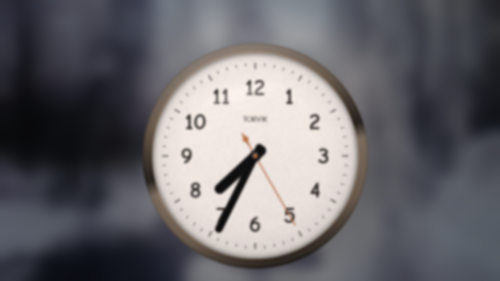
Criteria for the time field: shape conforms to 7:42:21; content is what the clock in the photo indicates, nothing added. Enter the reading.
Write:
7:34:25
